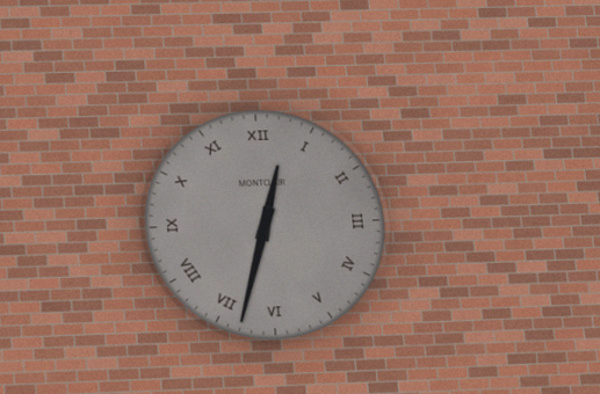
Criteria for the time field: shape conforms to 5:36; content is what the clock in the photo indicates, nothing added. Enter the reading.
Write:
12:33
